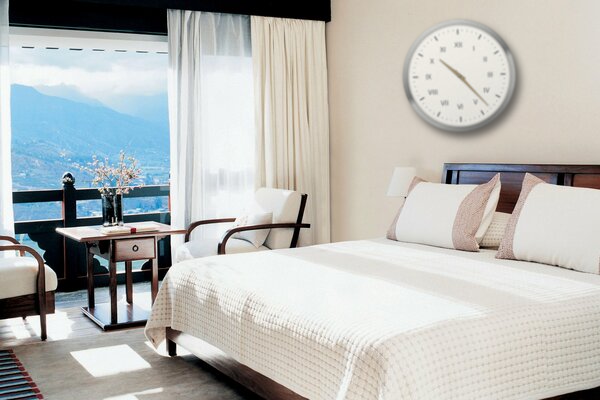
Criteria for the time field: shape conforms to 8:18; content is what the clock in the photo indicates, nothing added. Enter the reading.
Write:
10:23
